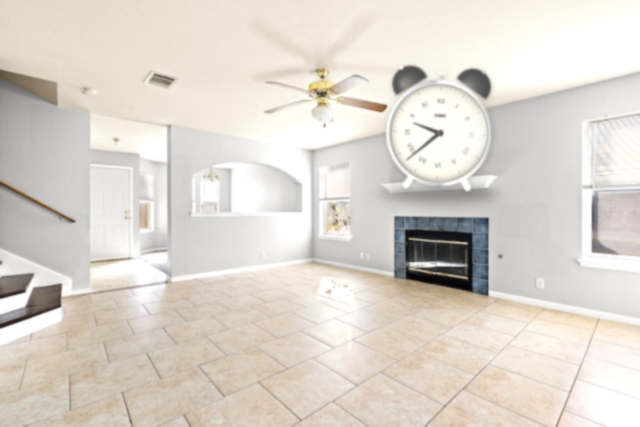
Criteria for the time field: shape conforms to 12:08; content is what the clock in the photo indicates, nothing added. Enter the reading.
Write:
9:38
